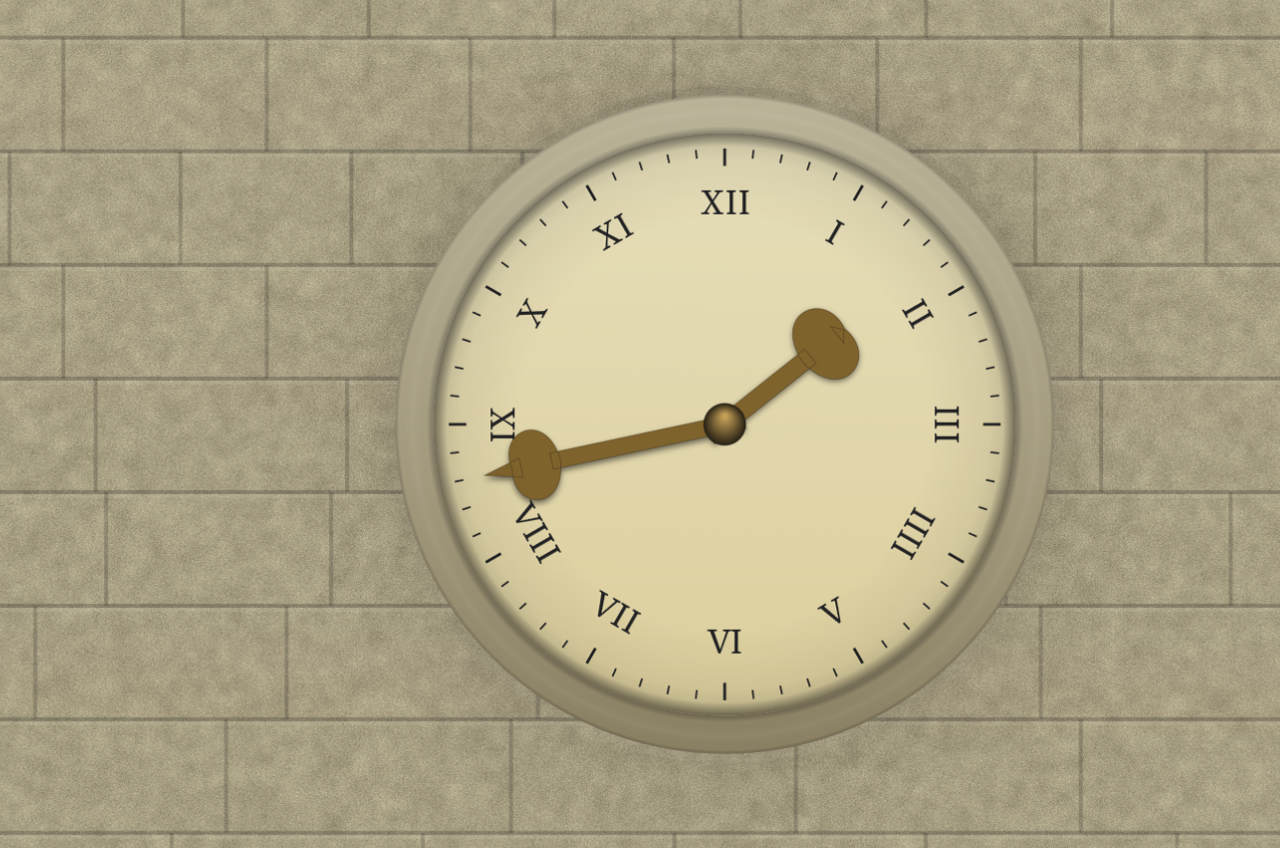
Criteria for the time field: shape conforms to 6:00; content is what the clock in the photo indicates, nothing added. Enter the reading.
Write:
1:43
